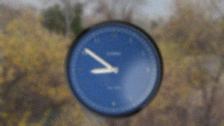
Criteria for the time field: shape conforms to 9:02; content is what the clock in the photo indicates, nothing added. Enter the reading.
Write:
8:51
